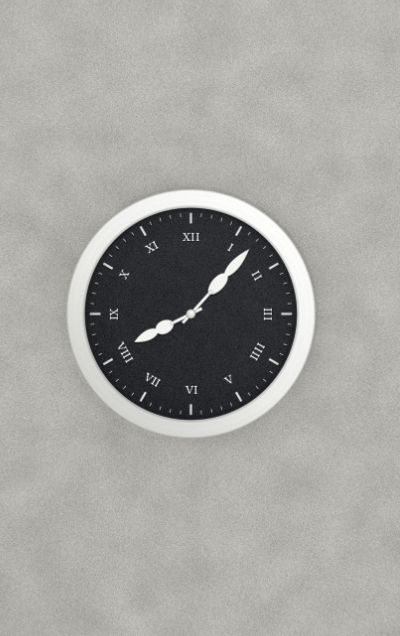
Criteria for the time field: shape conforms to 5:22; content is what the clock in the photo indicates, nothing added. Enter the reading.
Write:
8:07
